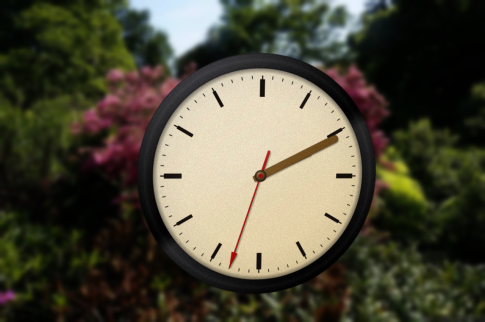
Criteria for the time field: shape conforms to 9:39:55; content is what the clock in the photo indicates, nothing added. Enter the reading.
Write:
2:10:33
